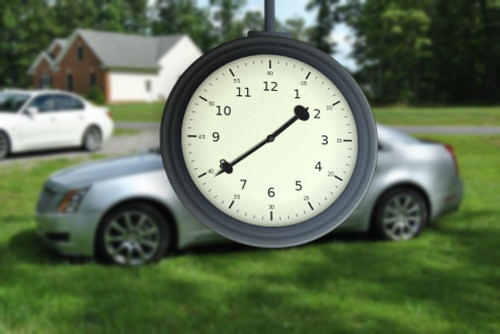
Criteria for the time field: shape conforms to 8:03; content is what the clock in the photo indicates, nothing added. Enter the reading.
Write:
1:39
